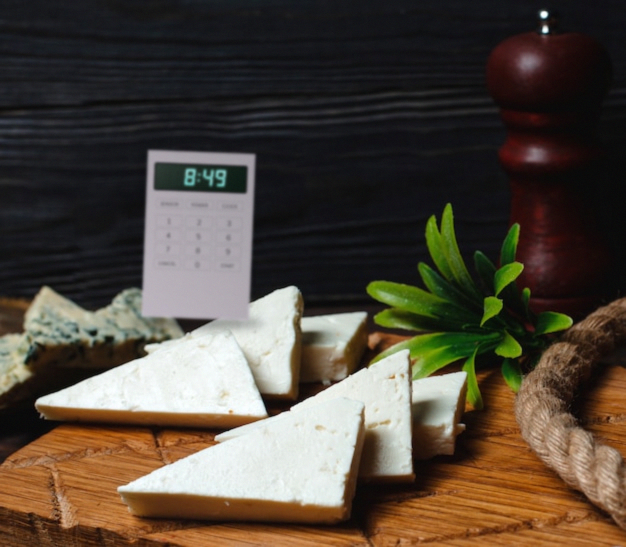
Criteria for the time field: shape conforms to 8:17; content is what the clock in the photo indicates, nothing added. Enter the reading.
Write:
8:49
